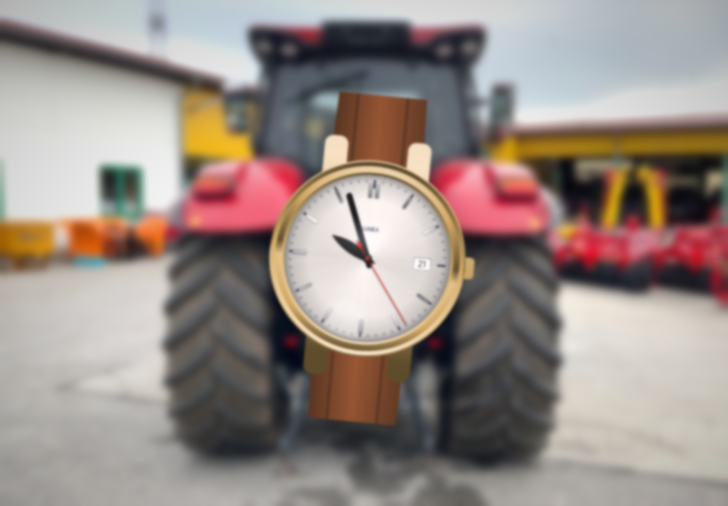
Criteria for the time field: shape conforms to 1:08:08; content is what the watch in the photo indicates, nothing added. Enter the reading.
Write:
9:56:24
